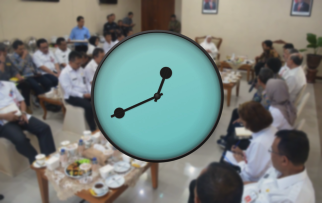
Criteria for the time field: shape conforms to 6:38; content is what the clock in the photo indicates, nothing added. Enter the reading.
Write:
12:41
